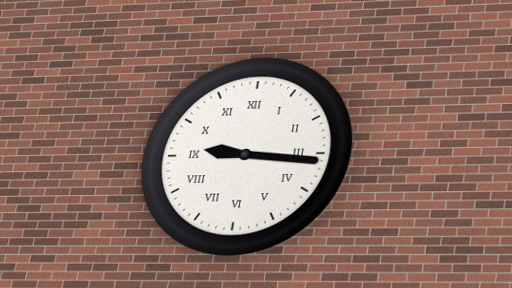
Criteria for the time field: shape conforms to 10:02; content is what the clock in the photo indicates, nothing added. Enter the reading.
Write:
9:16
